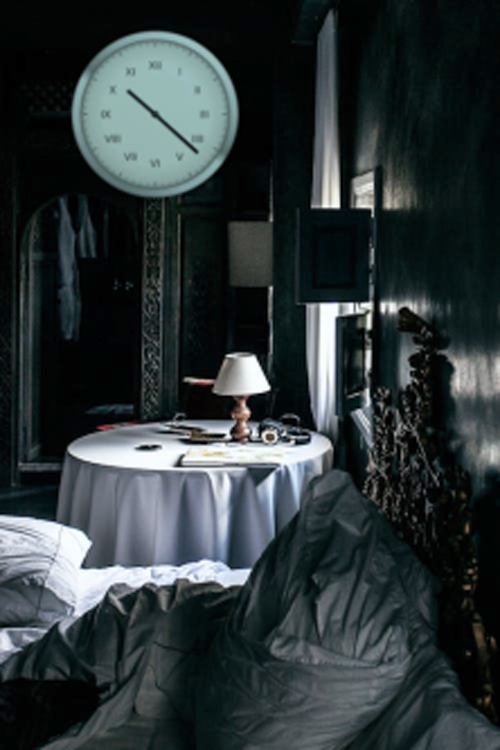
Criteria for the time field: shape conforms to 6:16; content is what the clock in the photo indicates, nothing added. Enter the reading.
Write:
10:22
